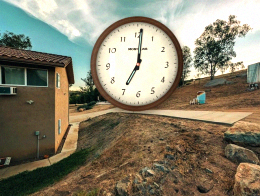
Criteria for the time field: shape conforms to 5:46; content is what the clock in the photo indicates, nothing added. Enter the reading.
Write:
7:01
